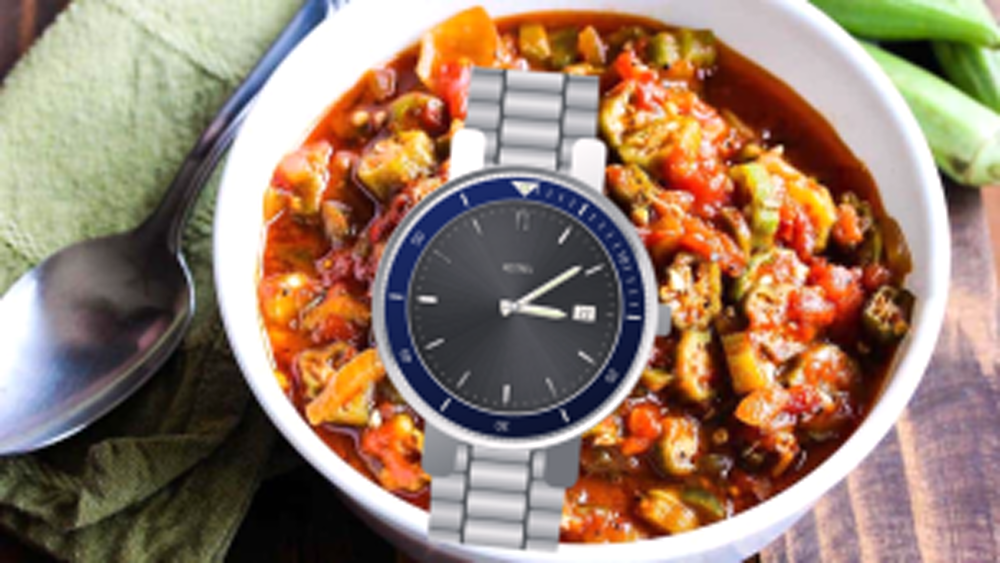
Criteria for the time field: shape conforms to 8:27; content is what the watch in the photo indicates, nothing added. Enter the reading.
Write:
3:09
